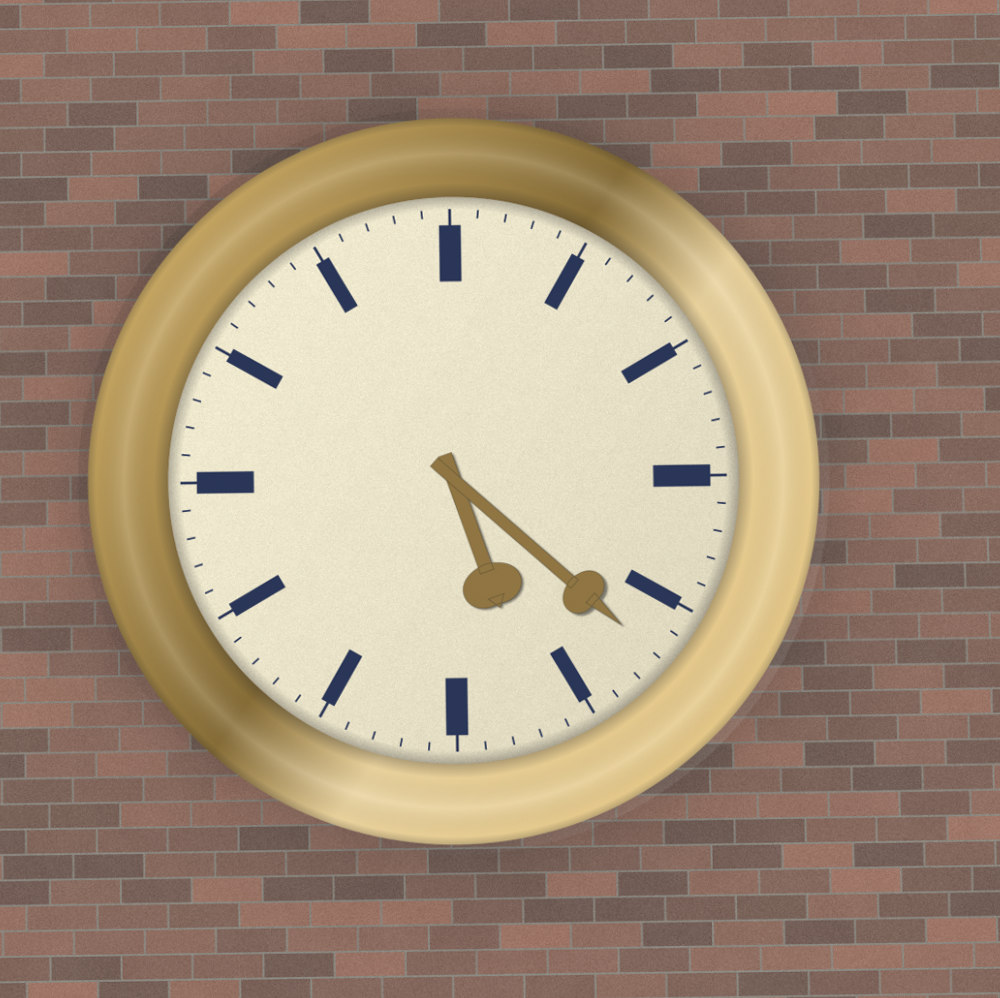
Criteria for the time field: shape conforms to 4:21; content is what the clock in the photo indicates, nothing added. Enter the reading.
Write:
5:22
